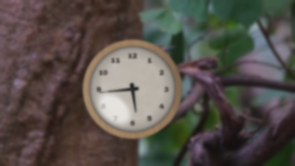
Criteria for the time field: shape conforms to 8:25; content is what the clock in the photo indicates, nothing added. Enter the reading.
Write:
5:44
